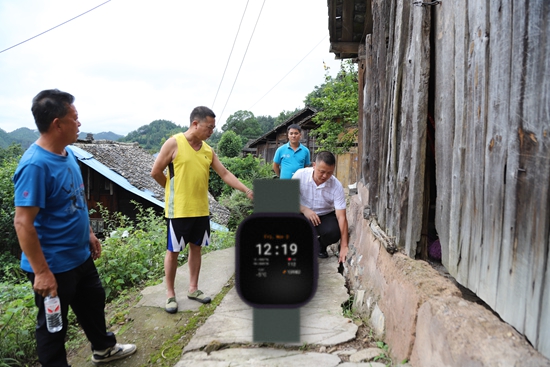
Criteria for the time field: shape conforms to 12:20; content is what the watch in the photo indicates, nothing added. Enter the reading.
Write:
12:19
